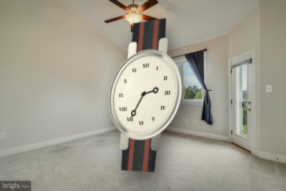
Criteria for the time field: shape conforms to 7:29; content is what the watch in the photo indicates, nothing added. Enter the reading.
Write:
2:35
